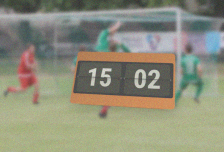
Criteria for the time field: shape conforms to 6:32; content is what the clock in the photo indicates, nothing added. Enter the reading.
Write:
15:02
